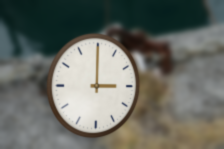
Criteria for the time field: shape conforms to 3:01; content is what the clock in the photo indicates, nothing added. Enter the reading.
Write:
3:00
